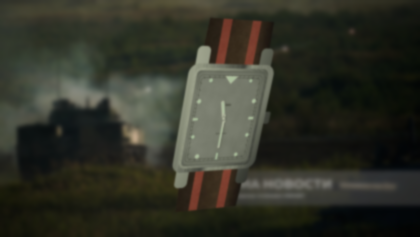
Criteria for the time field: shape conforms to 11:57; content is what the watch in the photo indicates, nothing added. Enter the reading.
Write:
11:30
